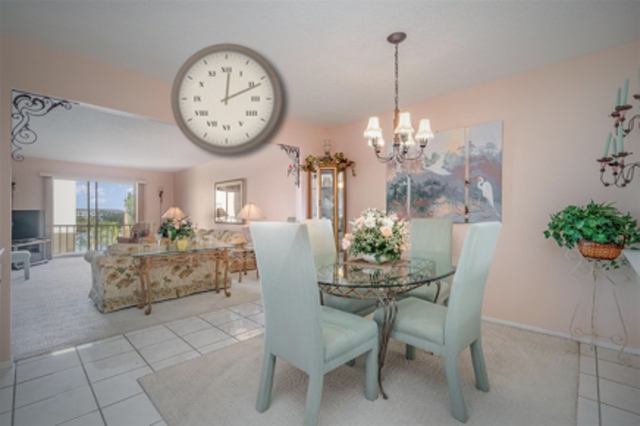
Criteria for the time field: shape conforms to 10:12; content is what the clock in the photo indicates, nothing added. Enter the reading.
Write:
12:11
